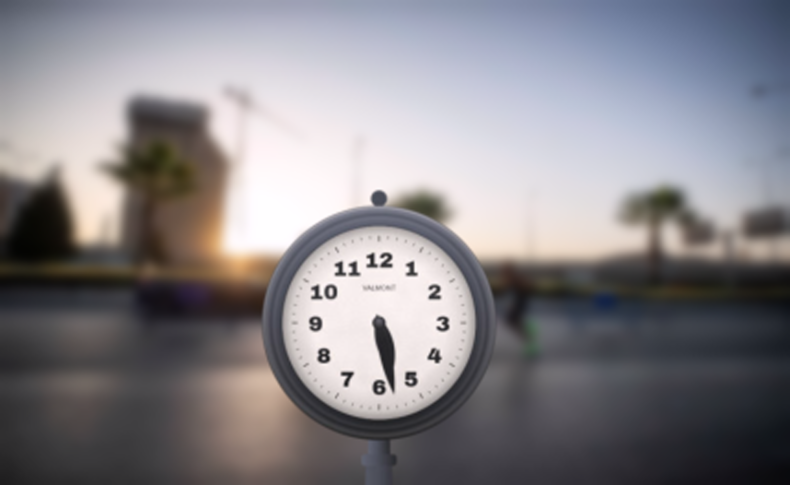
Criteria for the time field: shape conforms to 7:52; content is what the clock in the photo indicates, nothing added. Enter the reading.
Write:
5:28
